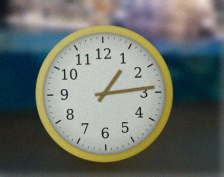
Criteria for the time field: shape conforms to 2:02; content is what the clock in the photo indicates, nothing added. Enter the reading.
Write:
1:14
